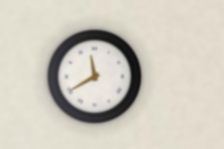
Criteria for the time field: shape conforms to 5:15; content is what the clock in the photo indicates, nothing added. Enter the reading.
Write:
11:40
